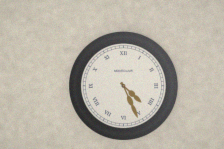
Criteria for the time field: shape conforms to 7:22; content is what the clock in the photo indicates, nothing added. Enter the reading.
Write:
4:26
